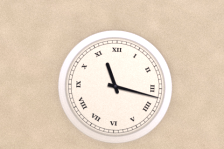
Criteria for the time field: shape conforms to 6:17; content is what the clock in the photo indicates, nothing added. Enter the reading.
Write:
11:17
